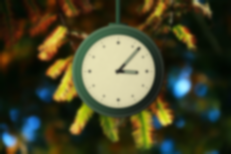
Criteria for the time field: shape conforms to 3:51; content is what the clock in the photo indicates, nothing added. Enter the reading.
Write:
3:07
